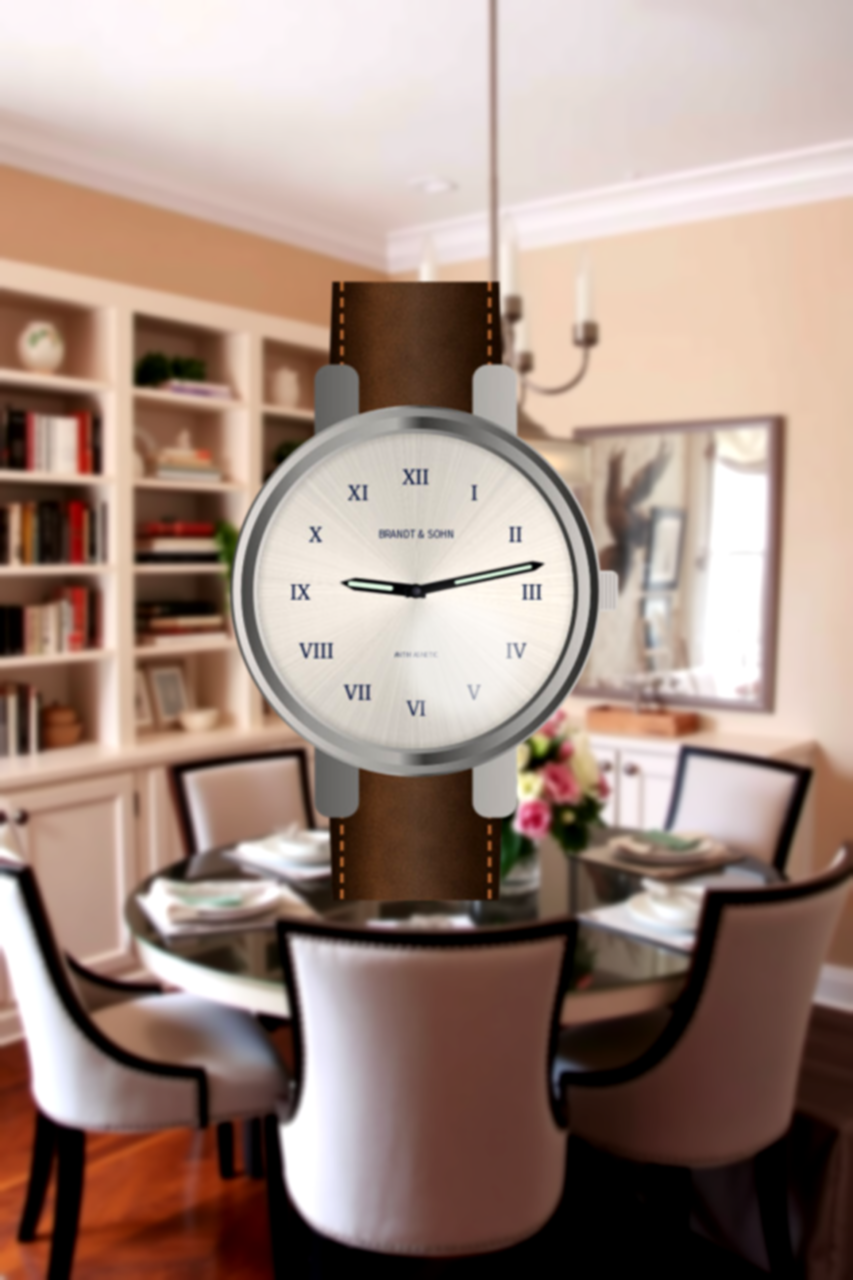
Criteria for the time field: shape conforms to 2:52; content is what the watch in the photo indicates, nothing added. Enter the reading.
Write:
9:13
